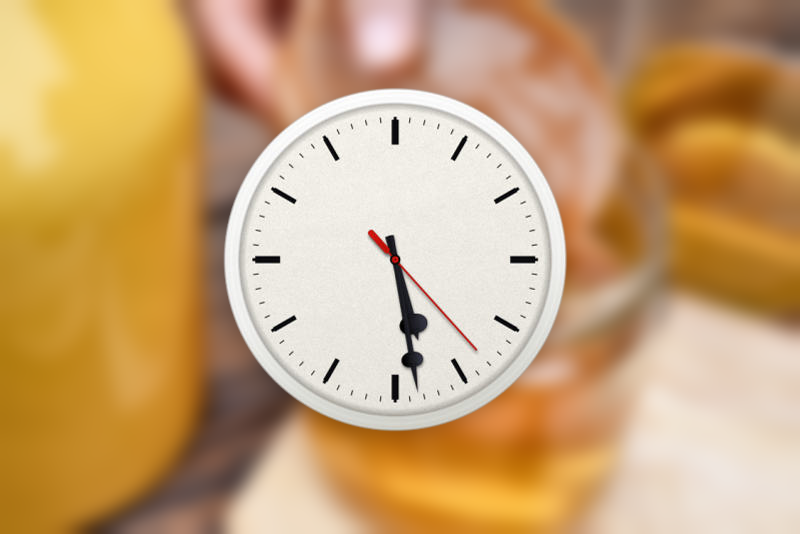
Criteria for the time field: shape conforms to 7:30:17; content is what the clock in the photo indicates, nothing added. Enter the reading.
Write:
5:28:23
